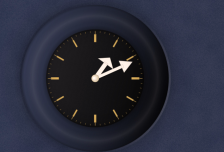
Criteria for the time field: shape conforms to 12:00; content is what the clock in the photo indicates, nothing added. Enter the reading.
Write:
1:11
